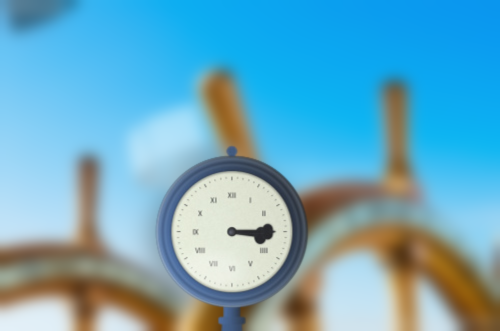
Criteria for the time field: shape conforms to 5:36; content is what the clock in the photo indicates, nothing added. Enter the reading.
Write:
3:15
